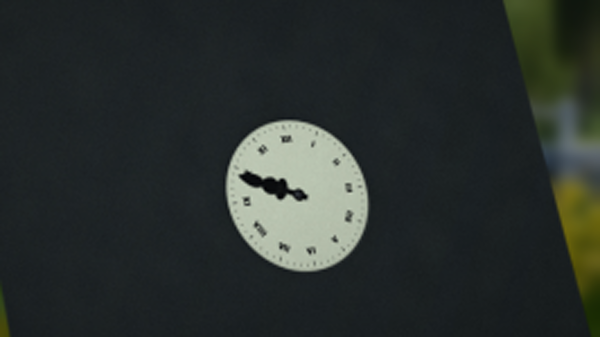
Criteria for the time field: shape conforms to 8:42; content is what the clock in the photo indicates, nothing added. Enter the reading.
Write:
9:49
